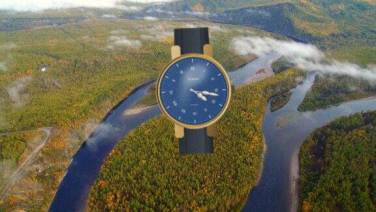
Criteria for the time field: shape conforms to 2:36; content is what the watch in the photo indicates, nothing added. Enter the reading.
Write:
4:17
